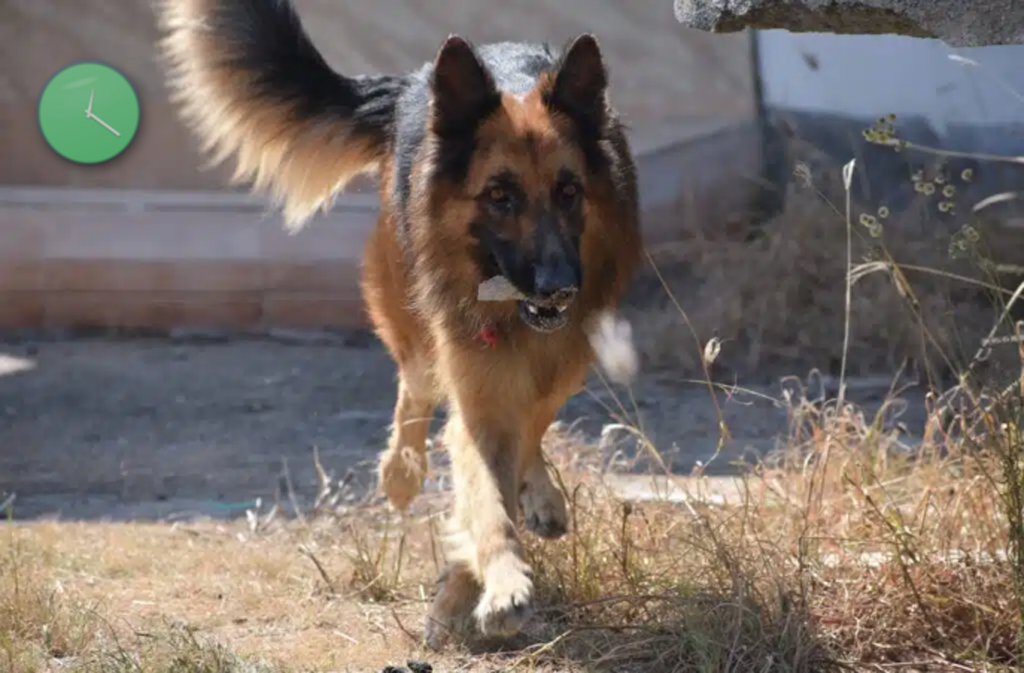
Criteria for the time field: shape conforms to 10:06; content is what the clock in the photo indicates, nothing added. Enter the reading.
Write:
12:21
